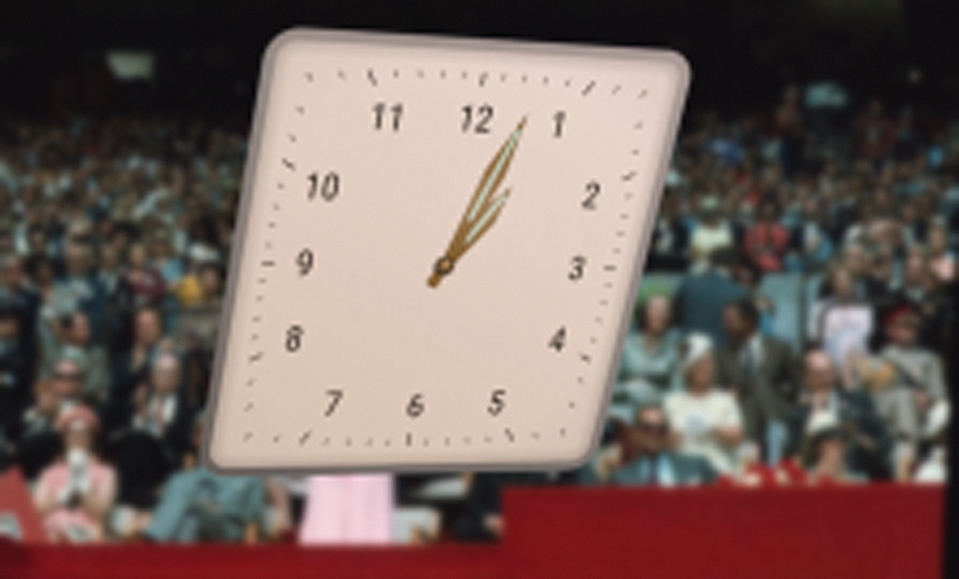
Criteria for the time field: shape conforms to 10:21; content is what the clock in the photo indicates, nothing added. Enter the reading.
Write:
1:03
